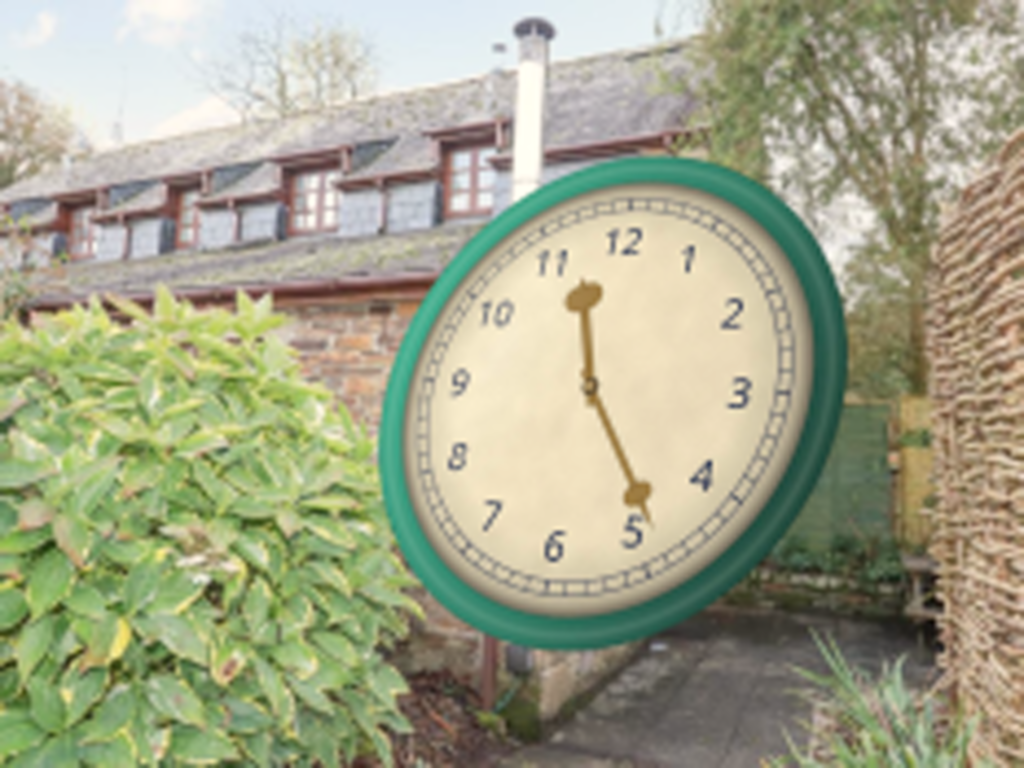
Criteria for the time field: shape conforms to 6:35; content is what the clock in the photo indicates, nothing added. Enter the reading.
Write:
11:24
